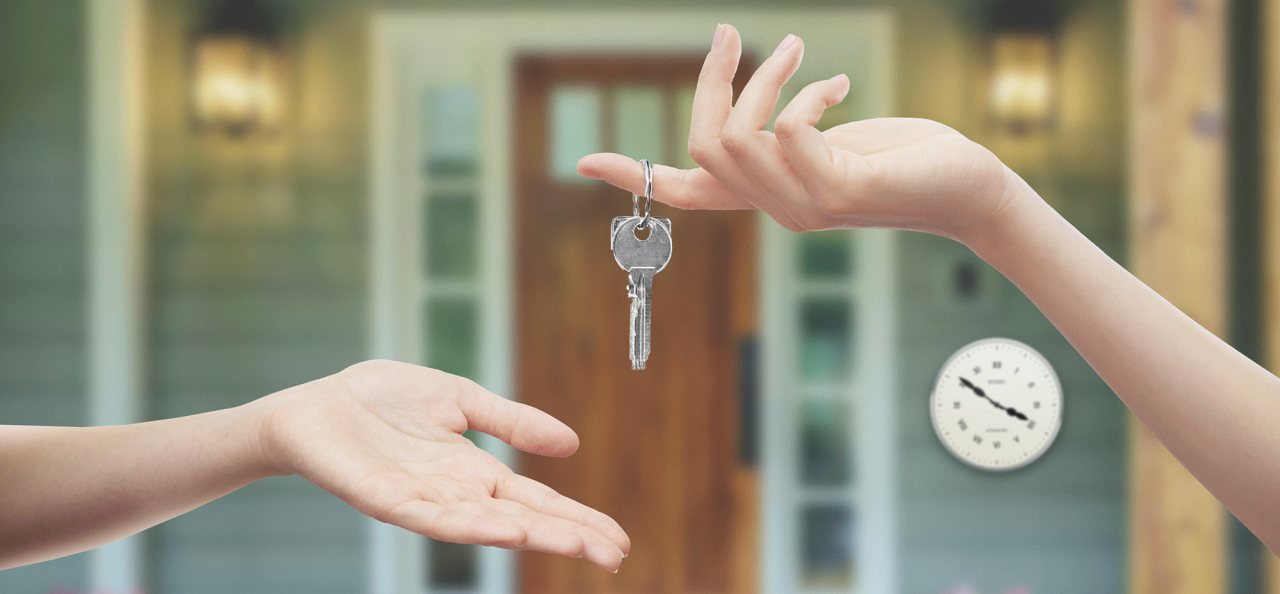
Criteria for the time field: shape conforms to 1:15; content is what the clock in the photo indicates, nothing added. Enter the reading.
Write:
3:51
